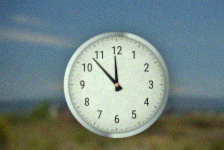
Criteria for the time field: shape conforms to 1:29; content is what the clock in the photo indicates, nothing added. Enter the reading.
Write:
11:53
